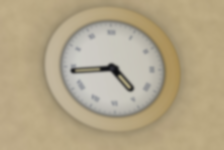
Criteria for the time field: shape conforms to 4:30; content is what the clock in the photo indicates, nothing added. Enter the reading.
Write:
4:44
